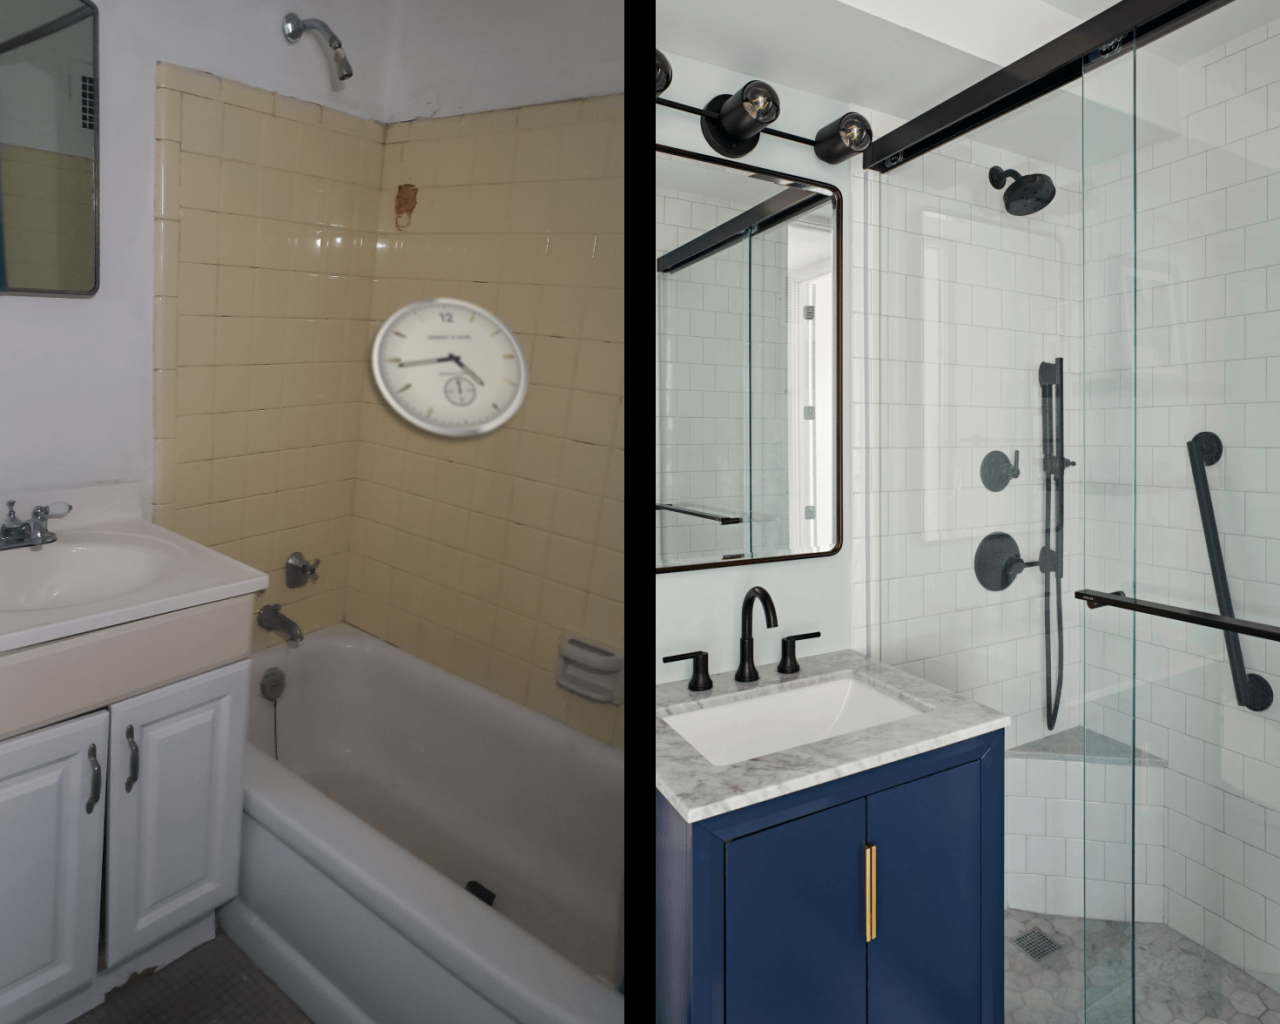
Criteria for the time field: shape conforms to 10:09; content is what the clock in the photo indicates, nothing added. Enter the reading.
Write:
4:44
